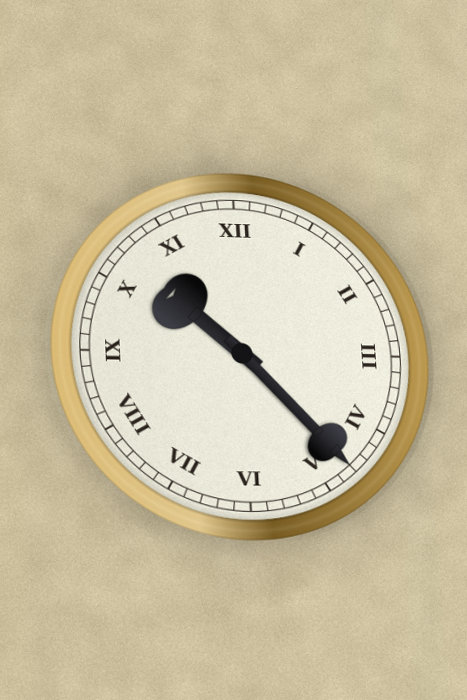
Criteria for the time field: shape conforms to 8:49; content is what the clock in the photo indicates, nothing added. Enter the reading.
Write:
10:23
